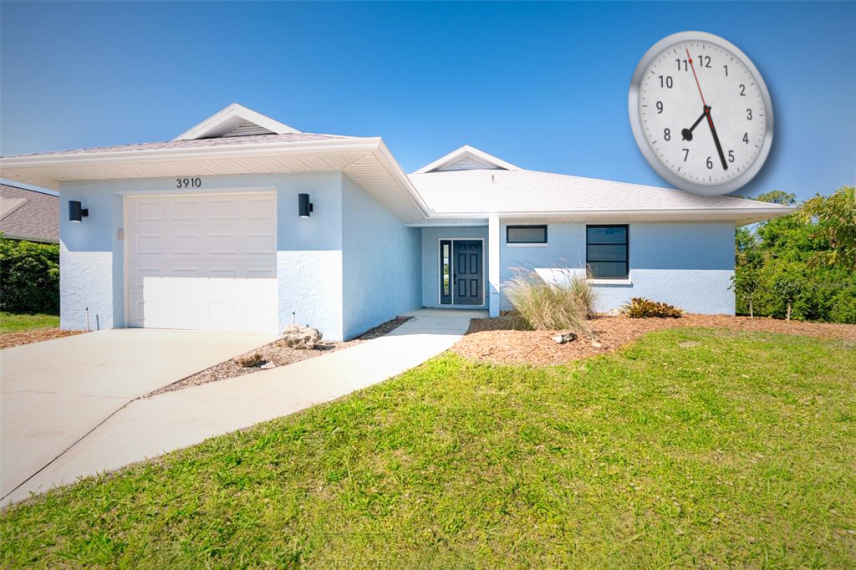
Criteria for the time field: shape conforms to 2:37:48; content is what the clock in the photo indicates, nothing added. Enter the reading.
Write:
7:26:57
